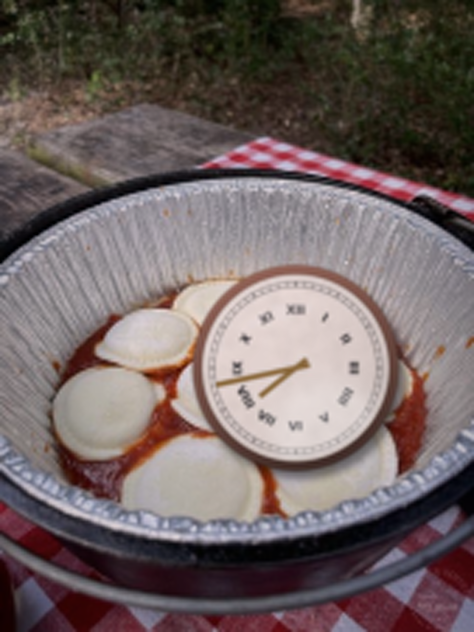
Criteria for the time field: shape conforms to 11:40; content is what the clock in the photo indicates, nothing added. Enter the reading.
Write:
7:43
